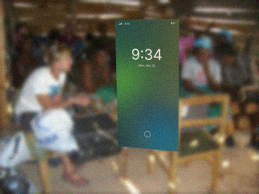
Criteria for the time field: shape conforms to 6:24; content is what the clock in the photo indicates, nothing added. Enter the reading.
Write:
9:34
